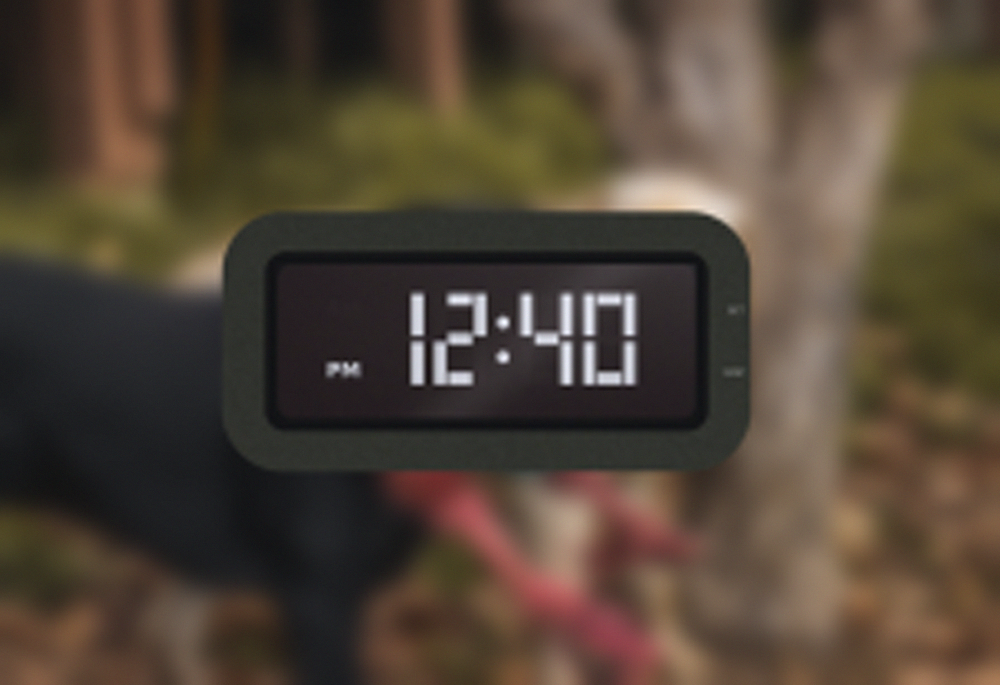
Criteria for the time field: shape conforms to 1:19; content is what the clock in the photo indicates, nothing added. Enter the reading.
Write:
12:40
